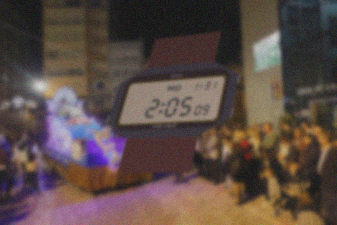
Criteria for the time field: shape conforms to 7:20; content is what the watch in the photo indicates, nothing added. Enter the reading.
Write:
2:05
